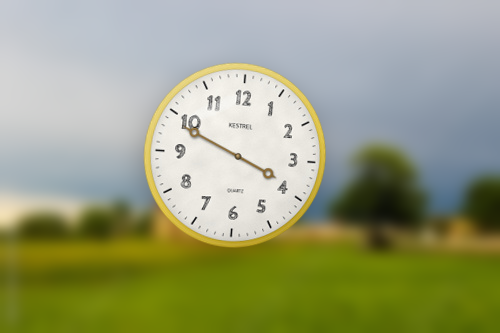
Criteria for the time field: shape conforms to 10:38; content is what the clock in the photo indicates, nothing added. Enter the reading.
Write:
3:49
